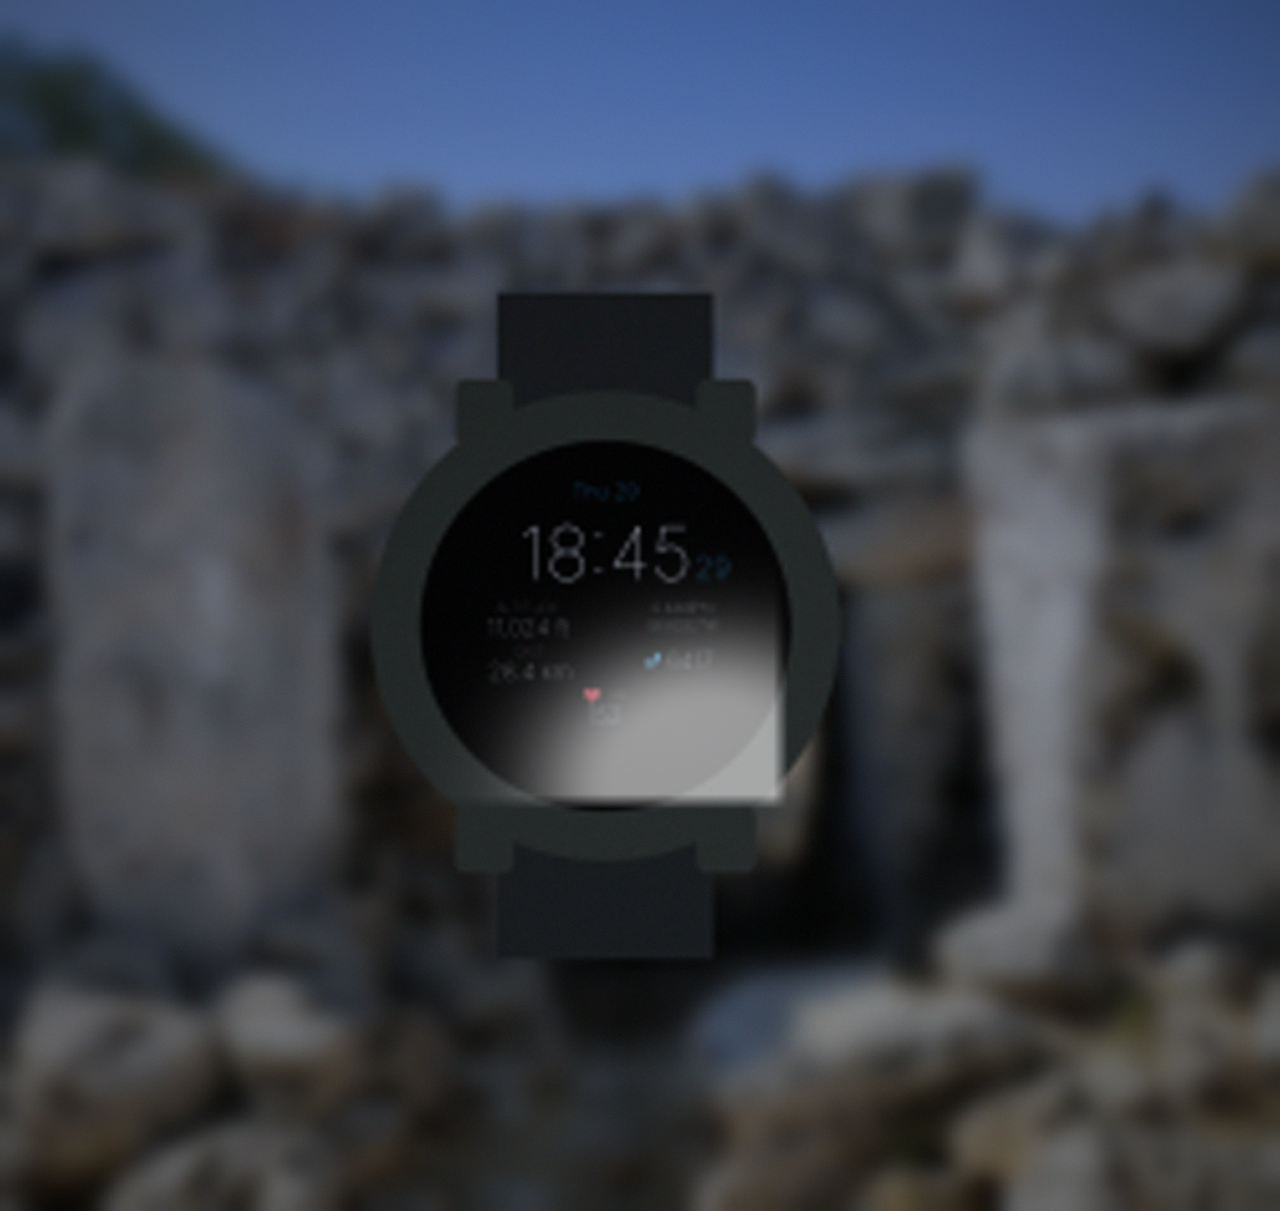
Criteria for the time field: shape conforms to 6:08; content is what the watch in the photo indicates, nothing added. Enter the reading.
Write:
18:45
